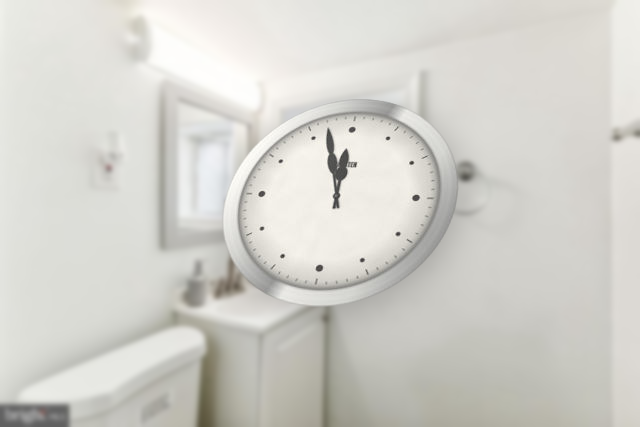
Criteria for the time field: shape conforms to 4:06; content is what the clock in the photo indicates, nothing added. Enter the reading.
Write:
11:57
